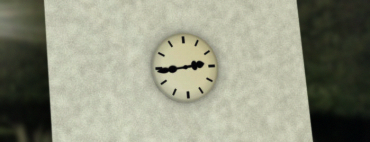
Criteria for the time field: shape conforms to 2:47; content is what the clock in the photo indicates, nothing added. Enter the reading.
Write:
2:44
